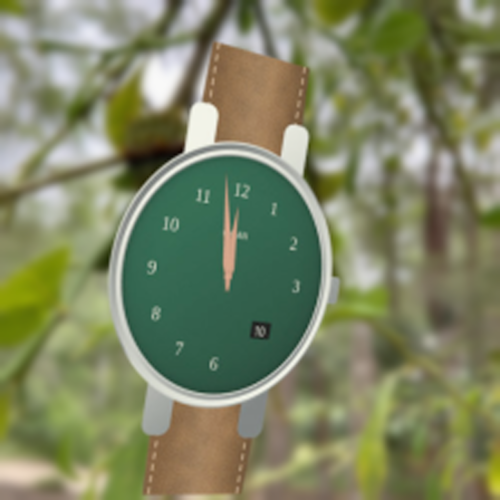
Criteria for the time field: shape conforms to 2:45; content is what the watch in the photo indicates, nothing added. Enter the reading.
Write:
11:58
